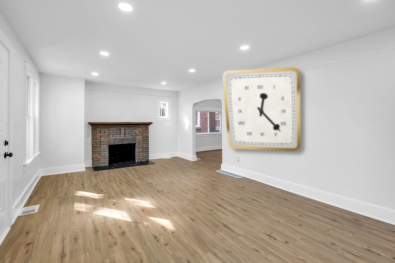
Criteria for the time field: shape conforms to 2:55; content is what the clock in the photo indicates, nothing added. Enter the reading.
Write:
12:23
